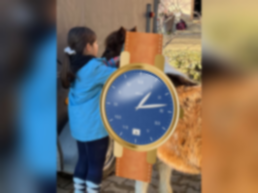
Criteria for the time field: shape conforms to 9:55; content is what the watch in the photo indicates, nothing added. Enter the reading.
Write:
1:13
